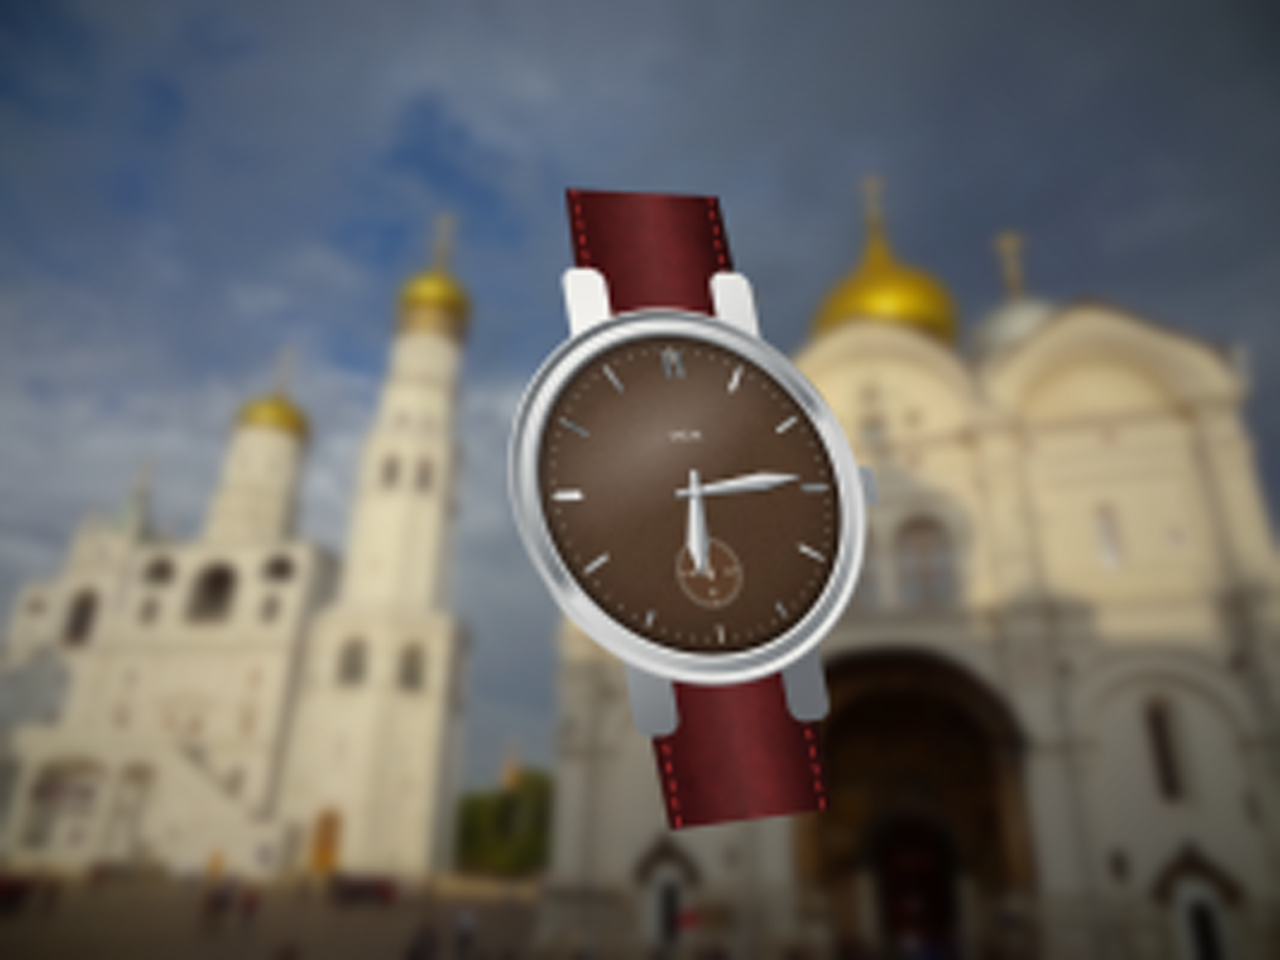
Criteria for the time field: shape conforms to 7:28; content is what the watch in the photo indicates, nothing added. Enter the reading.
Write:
6:14
